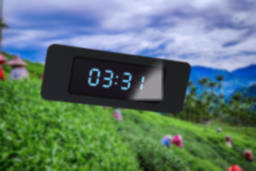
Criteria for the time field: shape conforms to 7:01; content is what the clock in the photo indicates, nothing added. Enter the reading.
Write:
3:31
